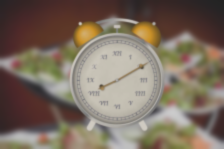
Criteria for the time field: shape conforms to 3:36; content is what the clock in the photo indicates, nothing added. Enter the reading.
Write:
8:10
